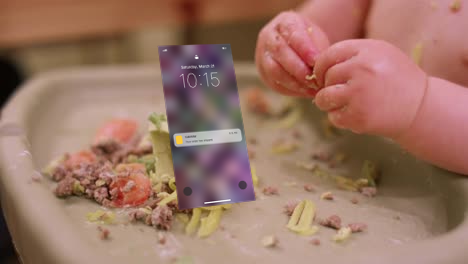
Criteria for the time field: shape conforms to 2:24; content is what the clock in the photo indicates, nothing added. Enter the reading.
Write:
10:15
